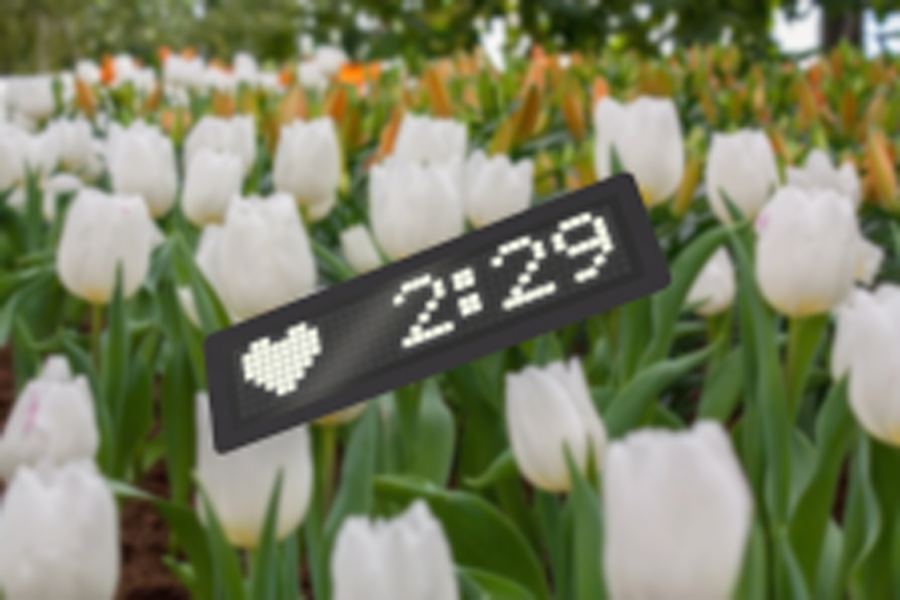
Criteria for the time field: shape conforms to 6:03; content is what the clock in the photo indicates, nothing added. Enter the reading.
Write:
2:29
